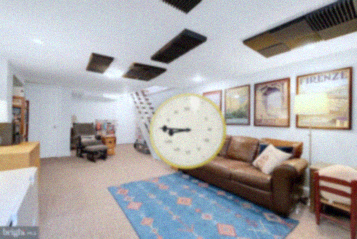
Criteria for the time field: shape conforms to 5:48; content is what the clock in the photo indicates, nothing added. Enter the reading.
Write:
8:46
